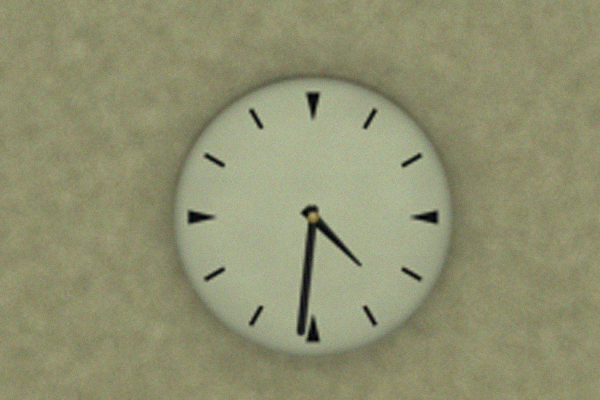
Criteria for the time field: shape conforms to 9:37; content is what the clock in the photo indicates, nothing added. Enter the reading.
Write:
4:31
